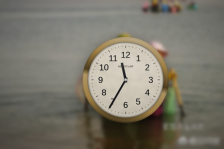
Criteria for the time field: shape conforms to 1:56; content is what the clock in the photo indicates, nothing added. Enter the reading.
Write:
11:35
